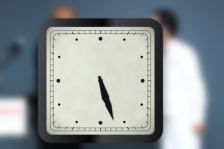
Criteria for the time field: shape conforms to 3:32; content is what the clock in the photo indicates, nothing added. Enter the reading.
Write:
5:27
